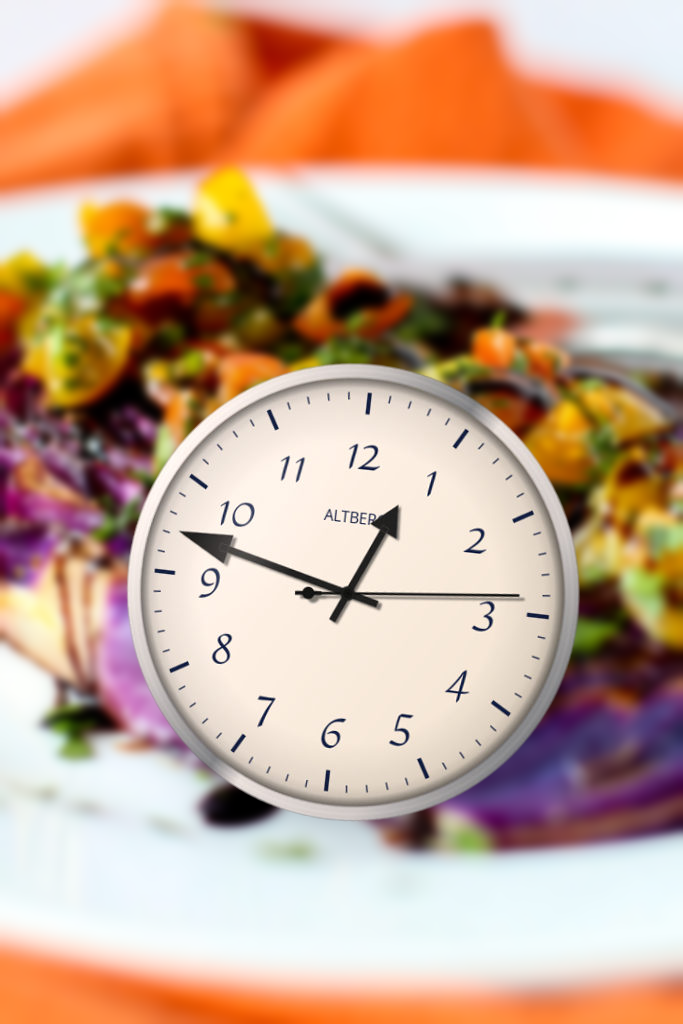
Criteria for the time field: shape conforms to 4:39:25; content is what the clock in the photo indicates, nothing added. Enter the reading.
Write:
12:47:14
